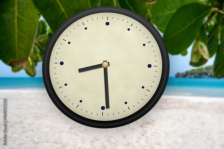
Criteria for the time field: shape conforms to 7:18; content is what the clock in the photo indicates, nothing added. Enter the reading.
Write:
8:29
